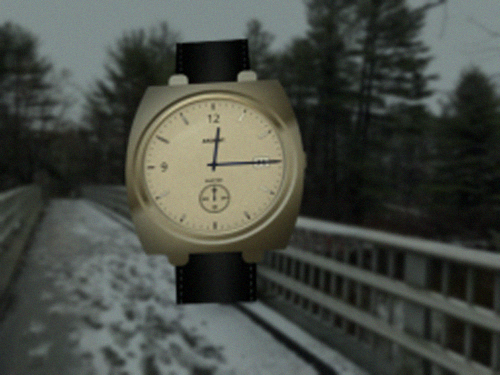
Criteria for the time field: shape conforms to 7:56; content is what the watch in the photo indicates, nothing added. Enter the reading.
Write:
12:15
